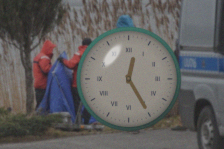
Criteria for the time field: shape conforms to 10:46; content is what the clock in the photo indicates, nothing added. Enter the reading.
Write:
12:25
